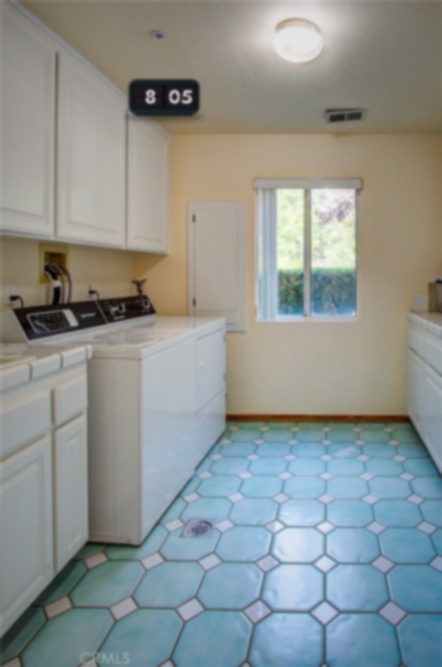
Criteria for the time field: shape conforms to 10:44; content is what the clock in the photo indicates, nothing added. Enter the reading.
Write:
8:05
